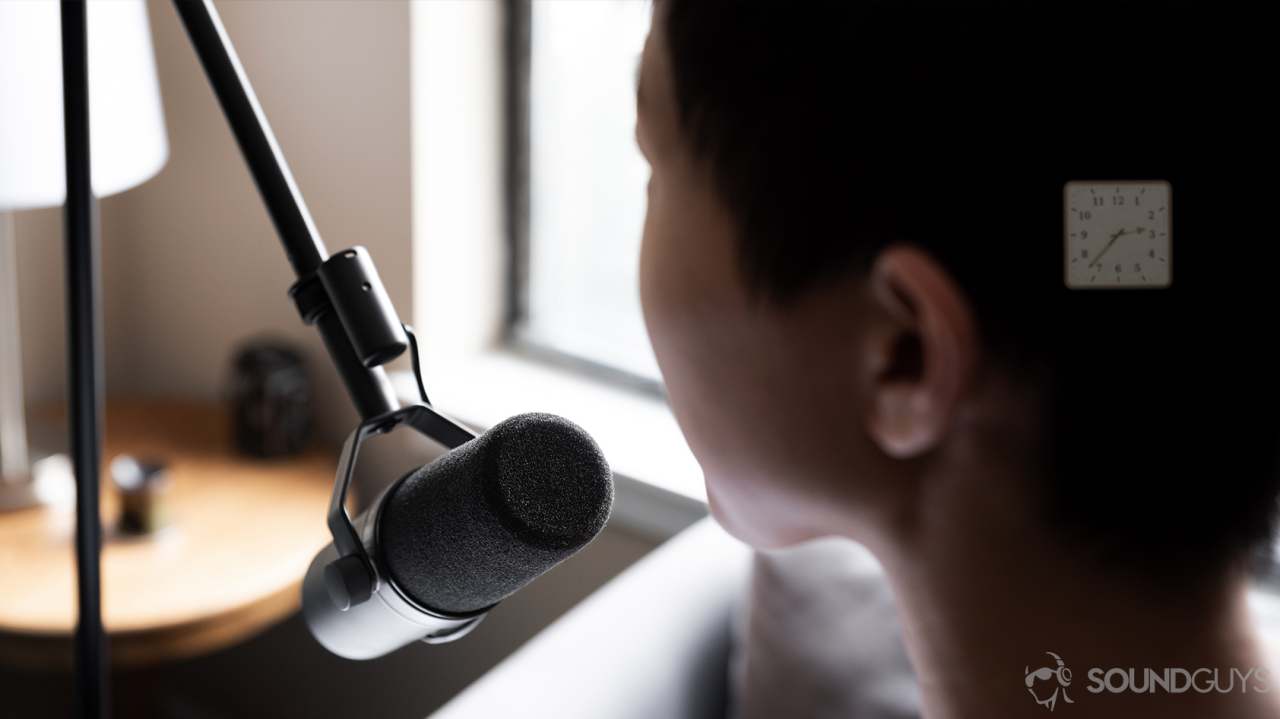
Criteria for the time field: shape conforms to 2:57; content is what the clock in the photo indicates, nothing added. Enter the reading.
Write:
2:37
